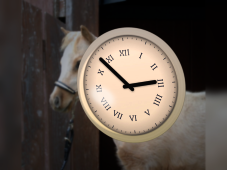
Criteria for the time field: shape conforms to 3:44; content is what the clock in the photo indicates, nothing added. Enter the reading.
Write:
2:53
